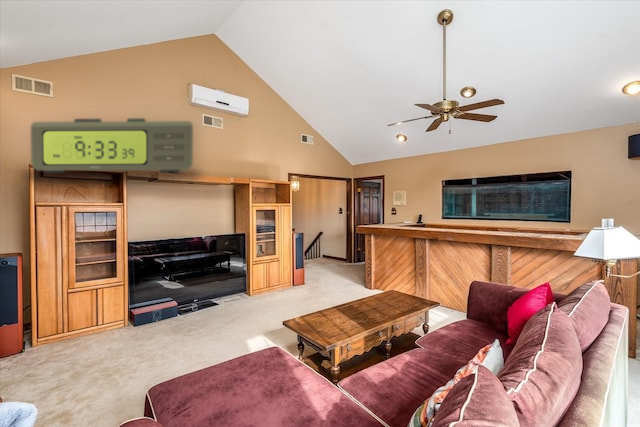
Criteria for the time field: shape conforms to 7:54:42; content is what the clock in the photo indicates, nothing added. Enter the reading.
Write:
9:33:39
